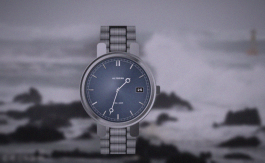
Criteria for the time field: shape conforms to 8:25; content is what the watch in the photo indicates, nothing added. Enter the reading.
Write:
1:33
